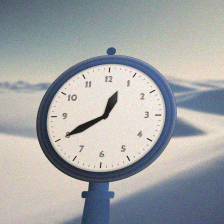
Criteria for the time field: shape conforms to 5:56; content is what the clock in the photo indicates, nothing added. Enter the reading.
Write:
12:40
